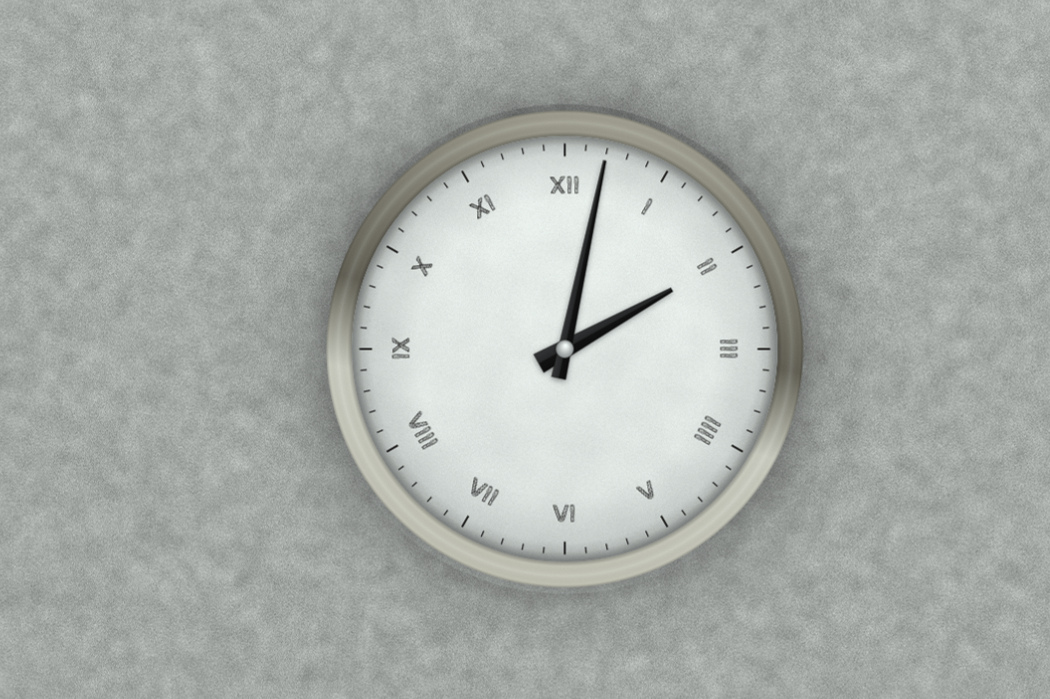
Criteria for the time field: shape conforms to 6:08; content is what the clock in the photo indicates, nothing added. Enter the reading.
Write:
2:02
